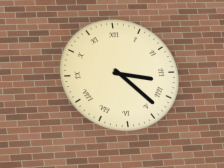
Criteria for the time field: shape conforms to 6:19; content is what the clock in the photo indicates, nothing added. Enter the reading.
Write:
3:23
